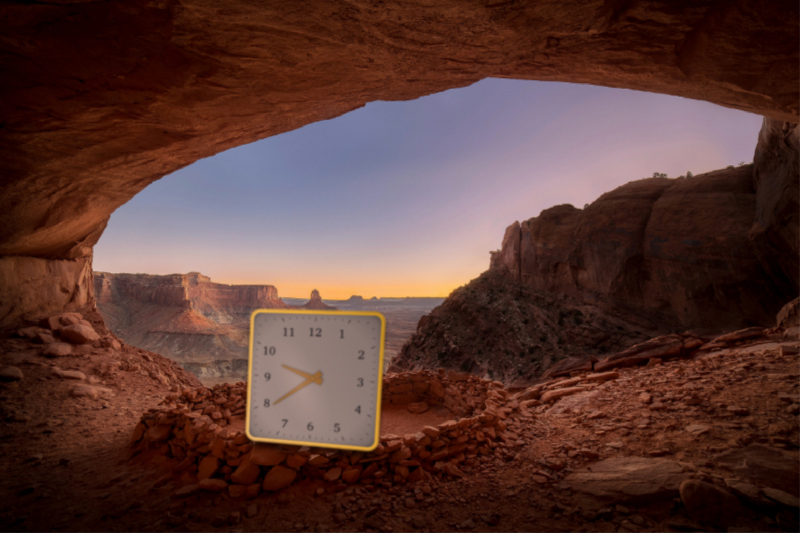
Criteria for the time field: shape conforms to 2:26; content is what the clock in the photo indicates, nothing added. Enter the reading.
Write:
9:39
